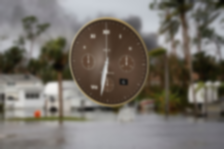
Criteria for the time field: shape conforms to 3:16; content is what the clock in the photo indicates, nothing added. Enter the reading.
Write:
6:32
